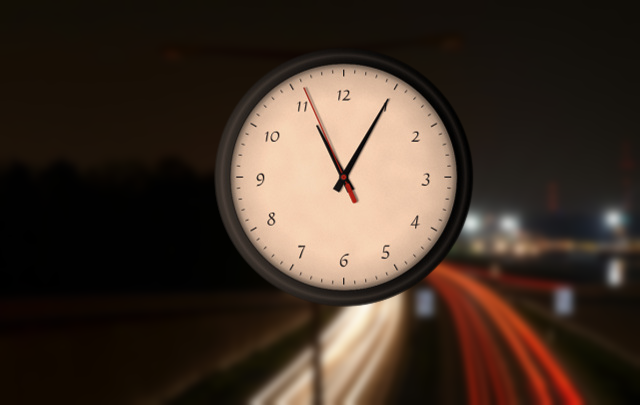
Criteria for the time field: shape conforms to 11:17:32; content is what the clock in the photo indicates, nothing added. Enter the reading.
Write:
11:04:56
